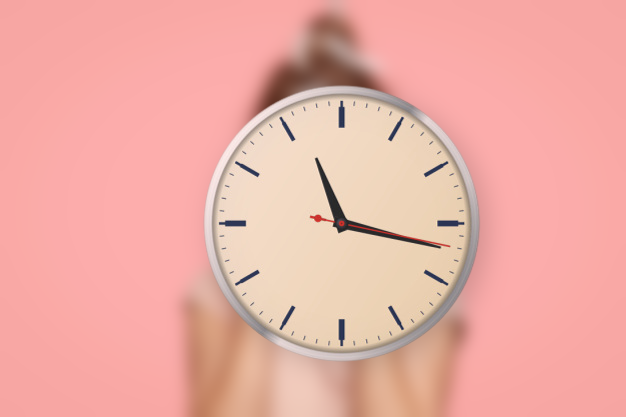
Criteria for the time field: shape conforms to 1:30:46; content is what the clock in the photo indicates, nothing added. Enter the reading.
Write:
11:17:17
